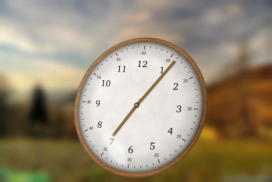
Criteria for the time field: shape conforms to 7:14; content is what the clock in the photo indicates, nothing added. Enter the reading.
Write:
7:06
